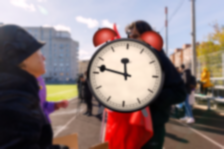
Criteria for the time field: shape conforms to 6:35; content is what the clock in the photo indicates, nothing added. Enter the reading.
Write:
11:47
